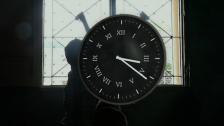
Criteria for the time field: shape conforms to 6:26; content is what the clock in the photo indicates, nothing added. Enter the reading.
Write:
3:21
